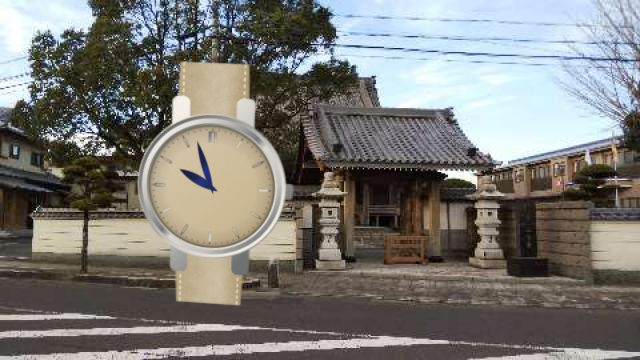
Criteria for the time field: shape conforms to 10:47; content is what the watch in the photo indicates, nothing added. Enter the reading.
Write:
9:57
